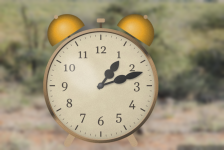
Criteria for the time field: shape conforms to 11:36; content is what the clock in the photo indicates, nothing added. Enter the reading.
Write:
1:12
